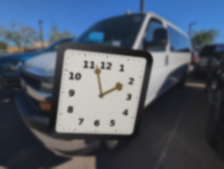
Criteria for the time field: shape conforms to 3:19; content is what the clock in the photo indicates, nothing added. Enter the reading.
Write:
1:57
